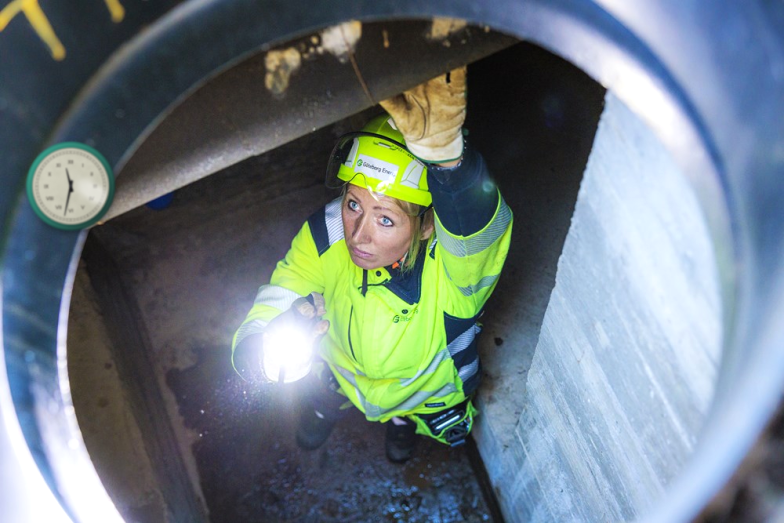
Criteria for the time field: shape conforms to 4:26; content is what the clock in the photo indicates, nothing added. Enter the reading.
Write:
11:32
